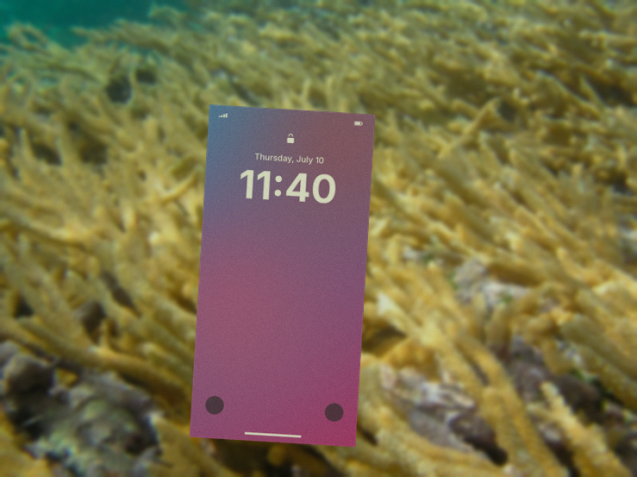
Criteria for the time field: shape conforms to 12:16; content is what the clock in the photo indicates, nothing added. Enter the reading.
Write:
11:40
